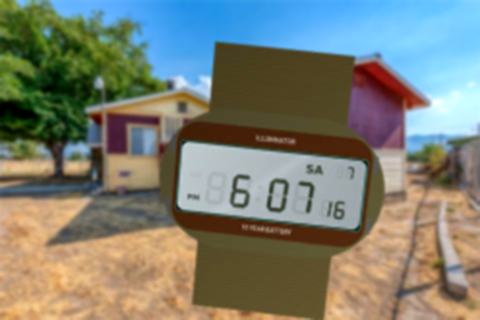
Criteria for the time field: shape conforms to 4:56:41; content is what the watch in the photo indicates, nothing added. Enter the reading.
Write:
6:07:16
